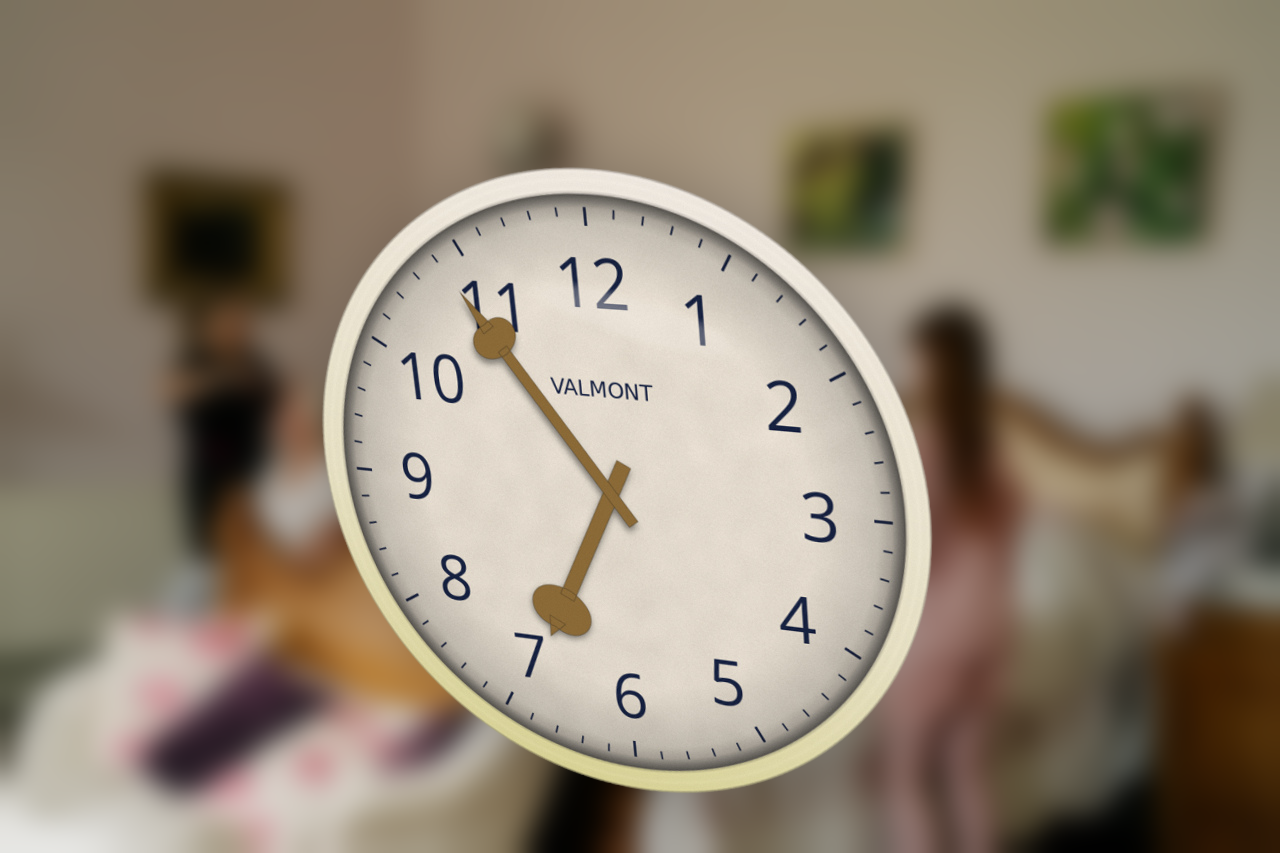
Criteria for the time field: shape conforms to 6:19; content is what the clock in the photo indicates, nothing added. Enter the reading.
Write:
6:54
